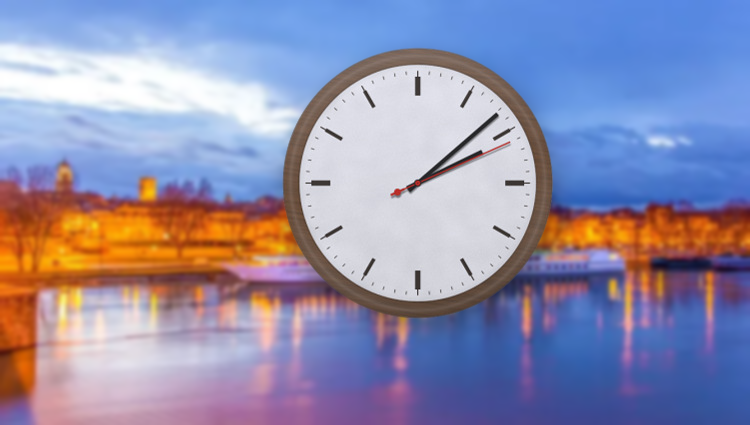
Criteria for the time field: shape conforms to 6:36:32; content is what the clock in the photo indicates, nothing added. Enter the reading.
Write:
2:08:11
